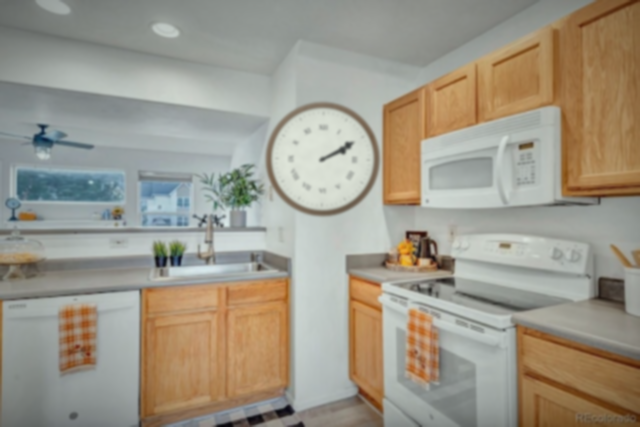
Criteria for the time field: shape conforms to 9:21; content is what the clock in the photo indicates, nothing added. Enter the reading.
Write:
2:10
